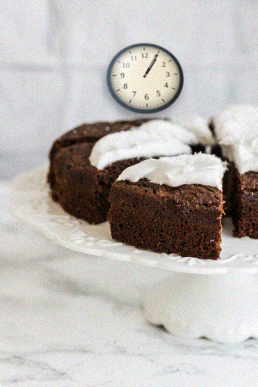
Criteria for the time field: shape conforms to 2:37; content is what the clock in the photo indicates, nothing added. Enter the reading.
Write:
1:05
